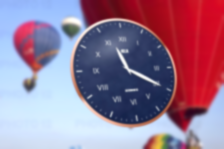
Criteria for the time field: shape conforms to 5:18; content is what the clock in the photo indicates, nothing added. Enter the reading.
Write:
11:20
